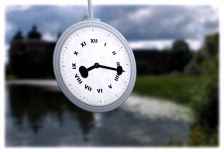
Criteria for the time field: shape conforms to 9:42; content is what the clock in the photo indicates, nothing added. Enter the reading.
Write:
8:17
